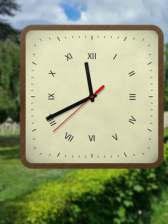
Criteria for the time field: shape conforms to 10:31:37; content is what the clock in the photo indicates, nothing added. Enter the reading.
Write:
11:40:38
